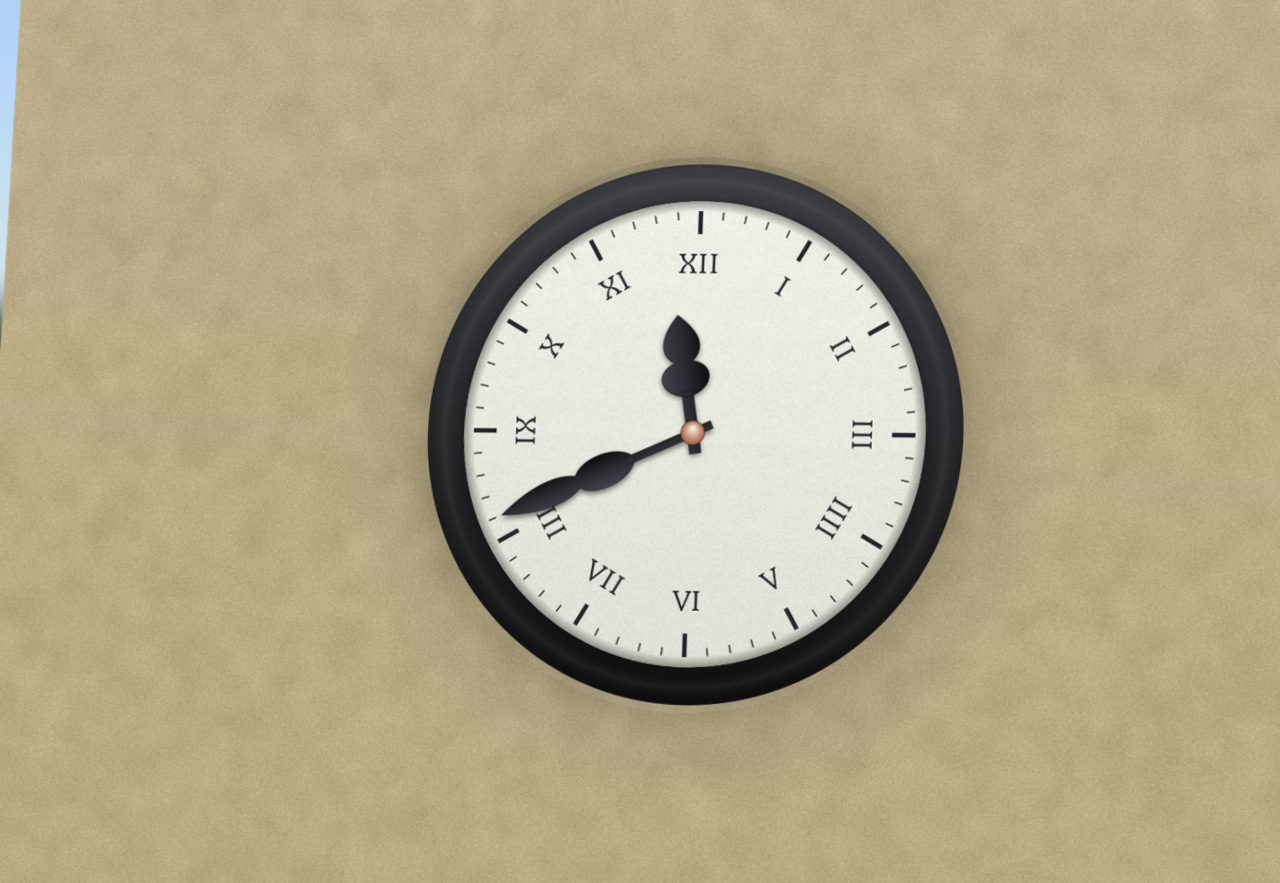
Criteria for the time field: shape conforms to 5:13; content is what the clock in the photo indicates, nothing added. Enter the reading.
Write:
11:41
